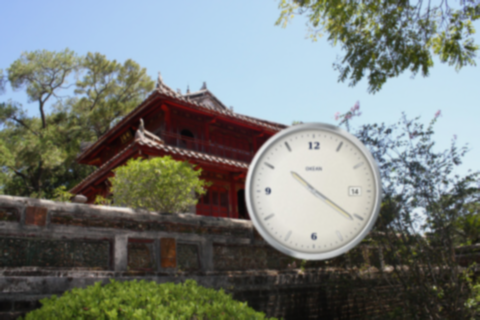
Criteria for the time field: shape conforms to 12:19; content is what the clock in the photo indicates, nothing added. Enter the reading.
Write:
10:21
